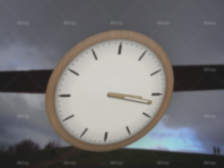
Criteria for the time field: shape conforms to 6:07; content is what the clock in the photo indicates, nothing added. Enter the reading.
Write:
3:17
